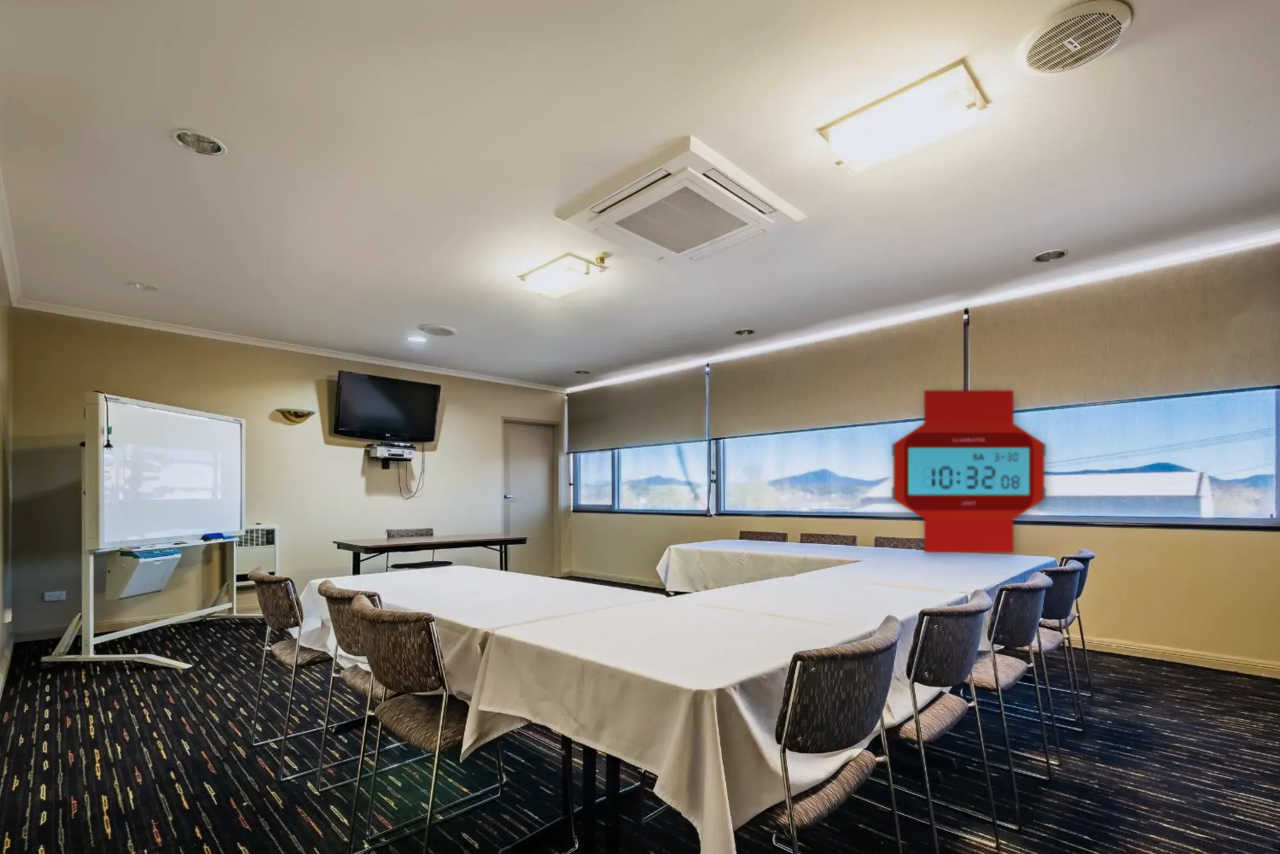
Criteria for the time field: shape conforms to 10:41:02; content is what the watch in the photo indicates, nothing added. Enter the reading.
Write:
10:32:08
